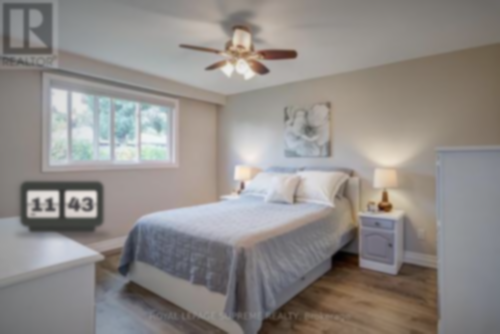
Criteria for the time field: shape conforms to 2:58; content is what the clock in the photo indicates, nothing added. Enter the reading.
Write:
11:43
